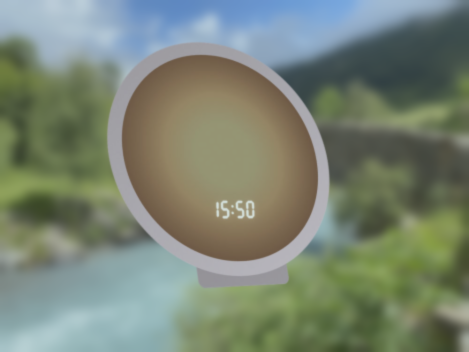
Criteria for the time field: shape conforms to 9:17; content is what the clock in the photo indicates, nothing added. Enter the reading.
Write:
15:50
